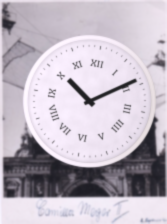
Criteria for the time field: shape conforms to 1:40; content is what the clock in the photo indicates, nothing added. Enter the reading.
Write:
10:09
